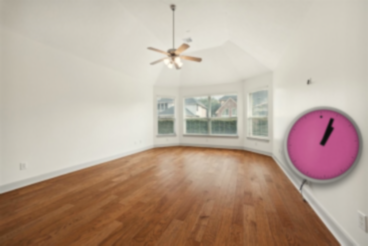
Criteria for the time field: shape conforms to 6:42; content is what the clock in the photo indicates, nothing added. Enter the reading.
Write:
1:04
